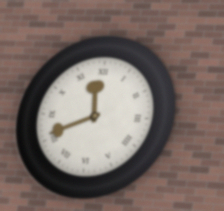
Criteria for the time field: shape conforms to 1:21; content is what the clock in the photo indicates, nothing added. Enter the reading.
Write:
11:41
